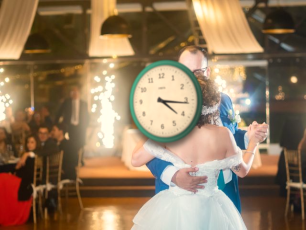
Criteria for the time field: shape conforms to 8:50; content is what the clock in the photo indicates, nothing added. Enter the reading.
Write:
4:16
